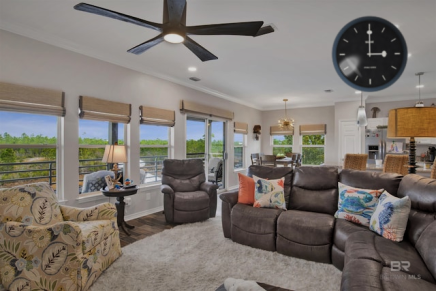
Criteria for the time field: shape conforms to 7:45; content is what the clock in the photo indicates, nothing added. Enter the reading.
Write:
3:00
